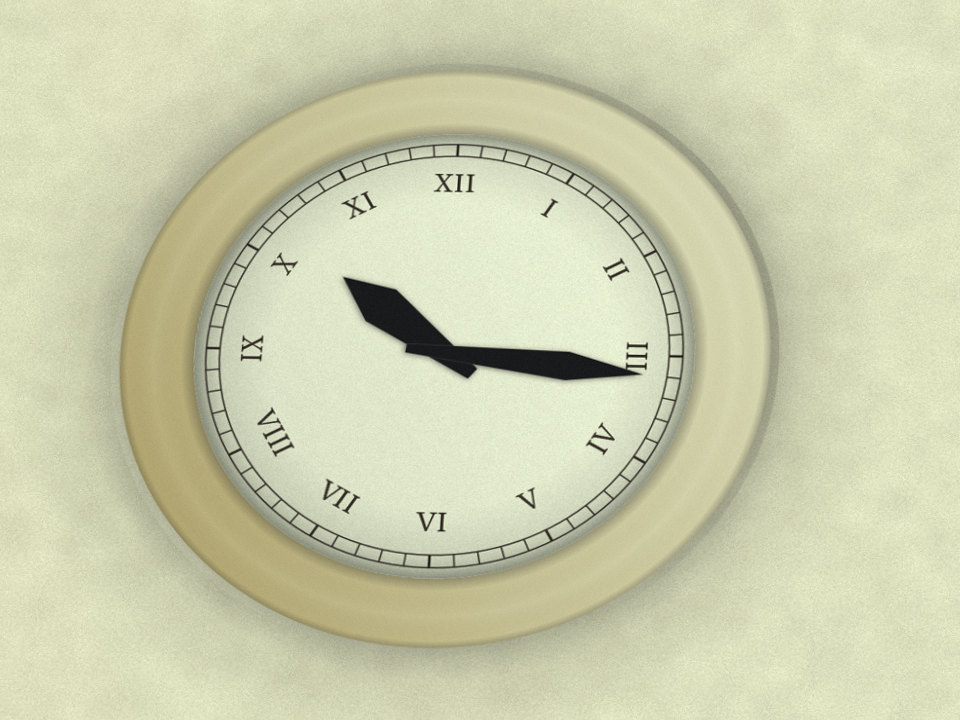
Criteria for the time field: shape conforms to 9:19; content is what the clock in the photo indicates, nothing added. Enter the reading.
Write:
10:16
